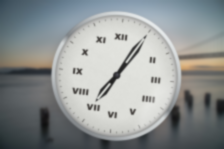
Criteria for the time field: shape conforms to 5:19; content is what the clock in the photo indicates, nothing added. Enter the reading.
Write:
7:05
